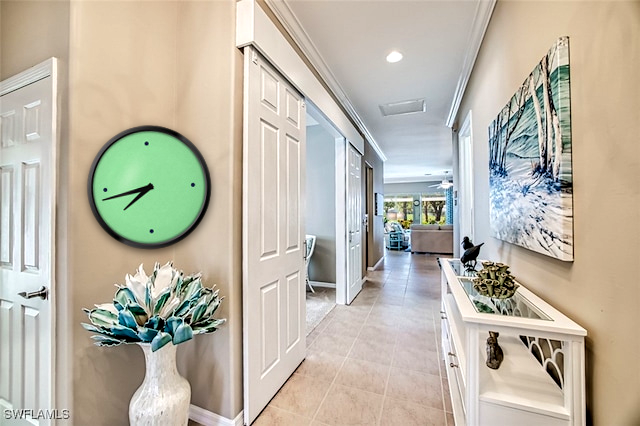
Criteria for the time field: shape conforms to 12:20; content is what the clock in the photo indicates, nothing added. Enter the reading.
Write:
7:43
